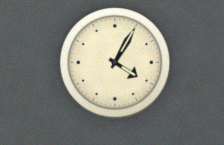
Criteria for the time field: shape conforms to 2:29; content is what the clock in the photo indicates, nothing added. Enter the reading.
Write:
4:05
